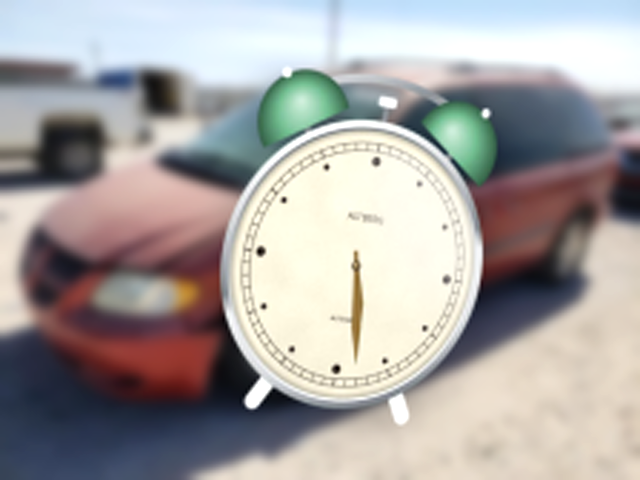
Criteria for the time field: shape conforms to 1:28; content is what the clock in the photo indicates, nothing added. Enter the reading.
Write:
5:28
